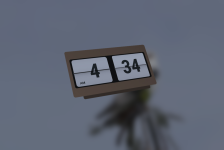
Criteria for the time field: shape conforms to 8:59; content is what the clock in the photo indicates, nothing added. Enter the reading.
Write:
4:34
